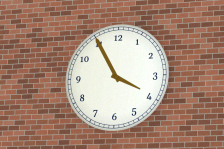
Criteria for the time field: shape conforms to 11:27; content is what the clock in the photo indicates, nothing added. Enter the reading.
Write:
3:55
